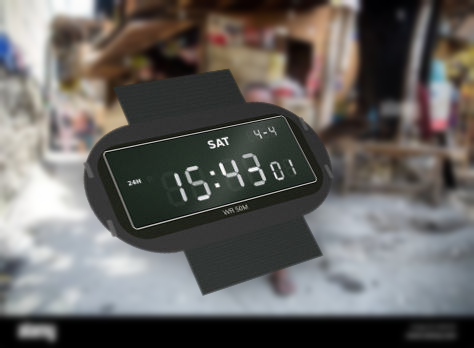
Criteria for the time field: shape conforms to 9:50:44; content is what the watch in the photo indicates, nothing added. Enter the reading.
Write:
15:43:01
